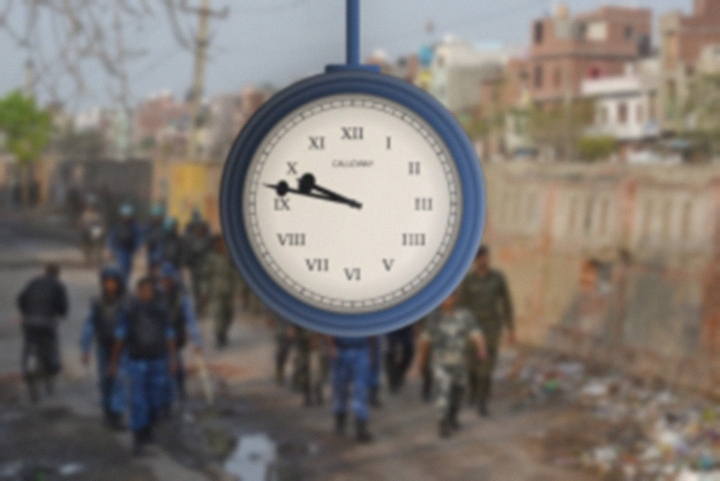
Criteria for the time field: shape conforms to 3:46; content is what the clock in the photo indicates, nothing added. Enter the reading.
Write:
9:47
